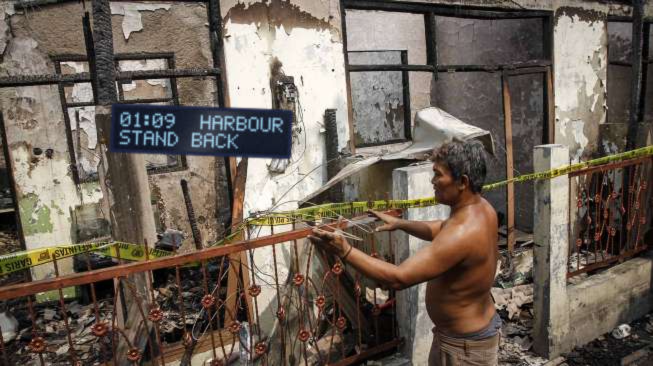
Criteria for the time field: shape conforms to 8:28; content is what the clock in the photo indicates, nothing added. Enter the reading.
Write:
1:09
